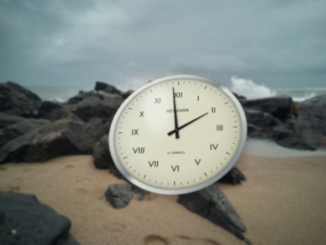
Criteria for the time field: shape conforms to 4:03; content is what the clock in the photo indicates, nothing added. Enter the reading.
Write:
1:59
